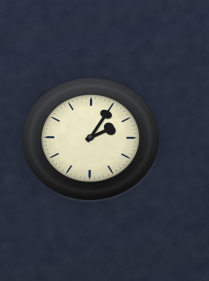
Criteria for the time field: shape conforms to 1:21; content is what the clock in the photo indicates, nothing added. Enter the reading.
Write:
2:05
